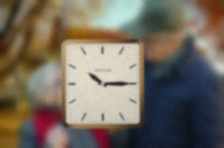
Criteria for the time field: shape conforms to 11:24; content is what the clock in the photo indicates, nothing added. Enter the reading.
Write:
10:15
